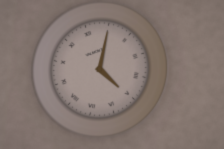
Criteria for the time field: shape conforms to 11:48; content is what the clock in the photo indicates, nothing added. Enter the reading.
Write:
5:05
